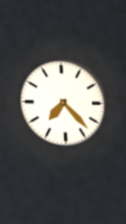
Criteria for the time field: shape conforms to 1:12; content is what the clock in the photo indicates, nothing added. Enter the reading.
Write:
7:23
